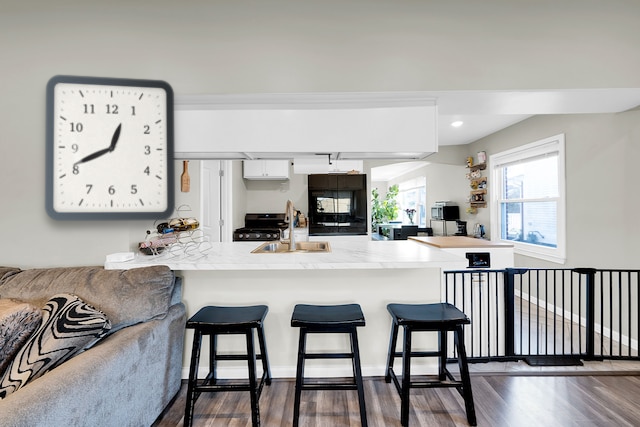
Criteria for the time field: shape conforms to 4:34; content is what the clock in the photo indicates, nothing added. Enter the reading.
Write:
12:41
